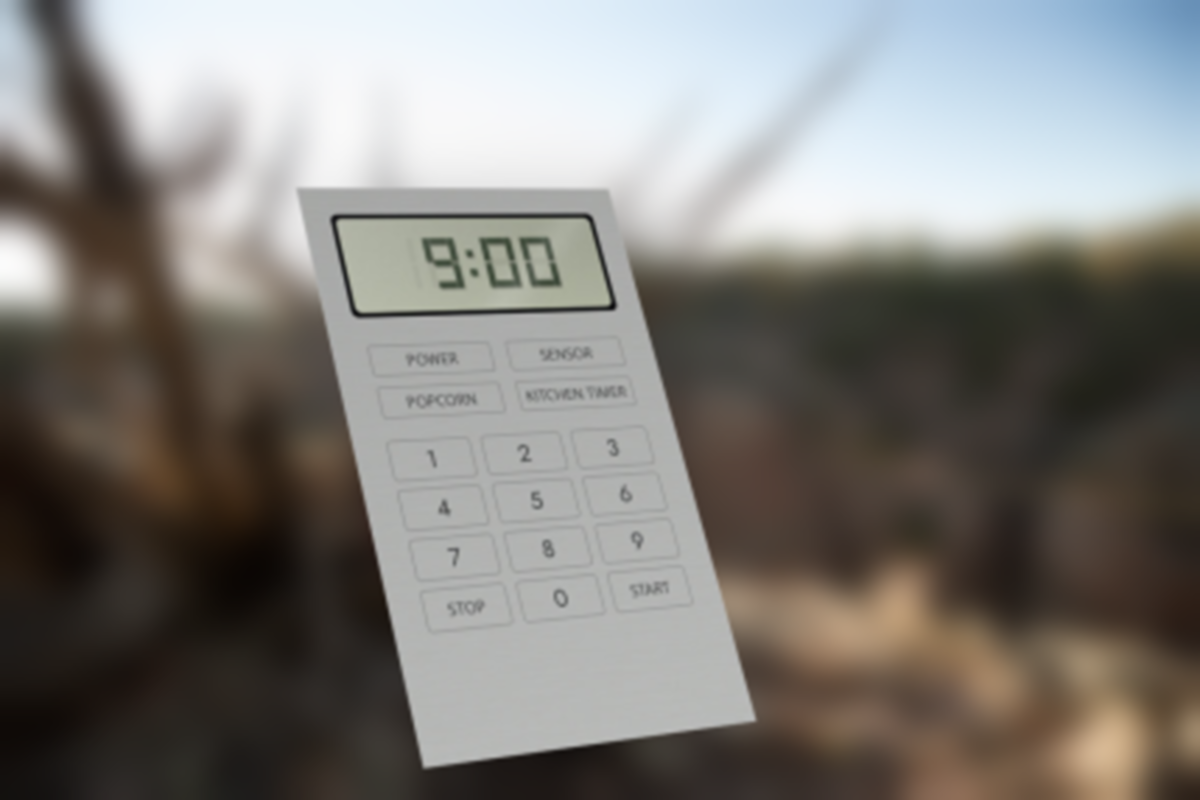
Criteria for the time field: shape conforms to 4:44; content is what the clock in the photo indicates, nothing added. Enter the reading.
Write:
9:00
